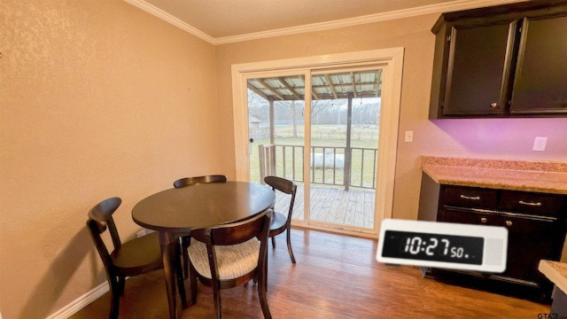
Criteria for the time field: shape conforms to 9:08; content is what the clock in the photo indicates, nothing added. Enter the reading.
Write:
10:27
